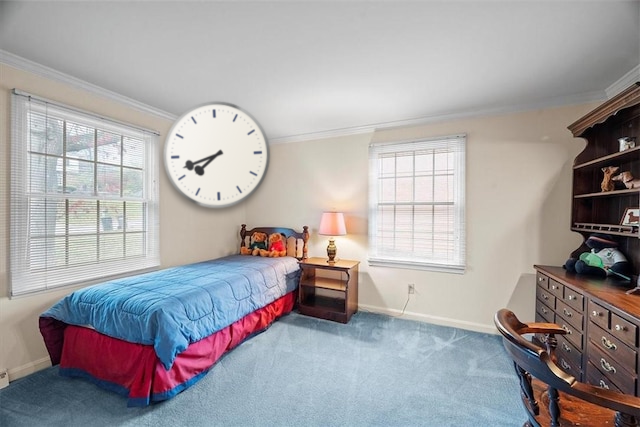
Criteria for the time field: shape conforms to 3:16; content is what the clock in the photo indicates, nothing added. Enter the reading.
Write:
7:42
